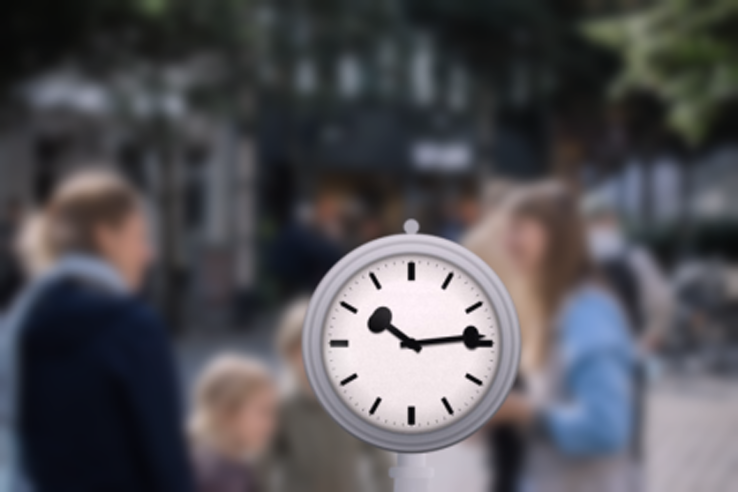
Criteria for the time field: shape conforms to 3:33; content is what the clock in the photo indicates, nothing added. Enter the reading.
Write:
10:14
